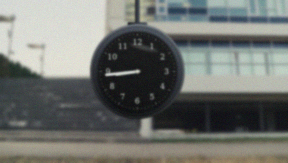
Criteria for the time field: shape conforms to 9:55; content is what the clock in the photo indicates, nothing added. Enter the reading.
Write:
8:44
